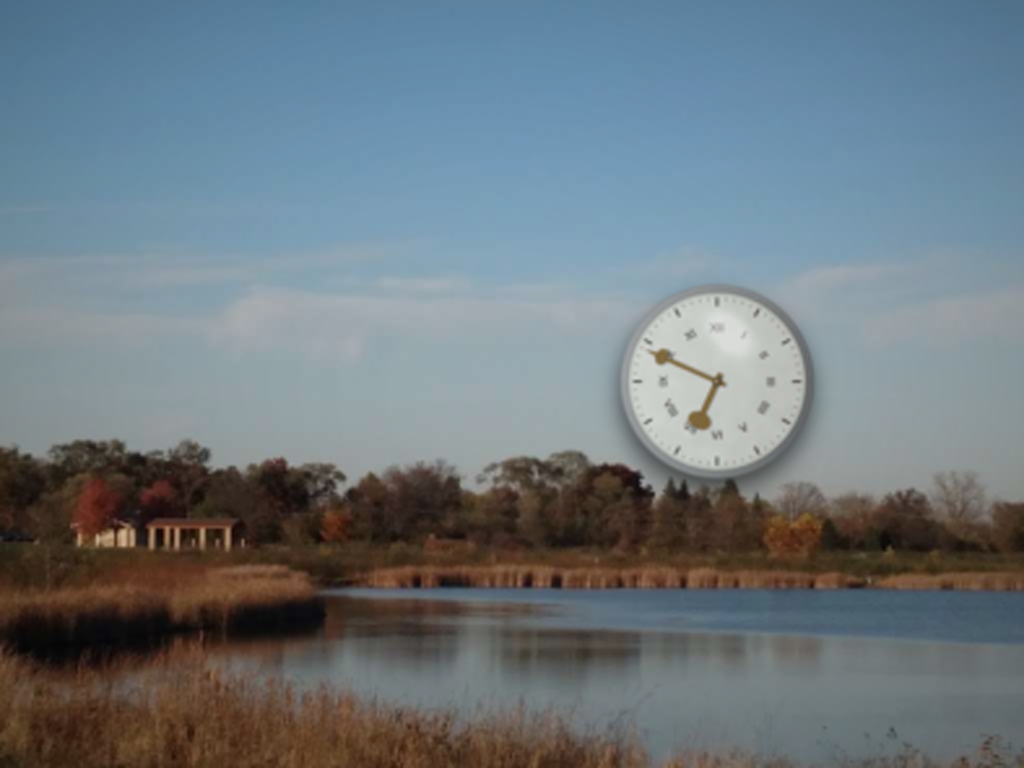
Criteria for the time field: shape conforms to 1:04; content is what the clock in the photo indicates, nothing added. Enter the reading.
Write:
6:49
